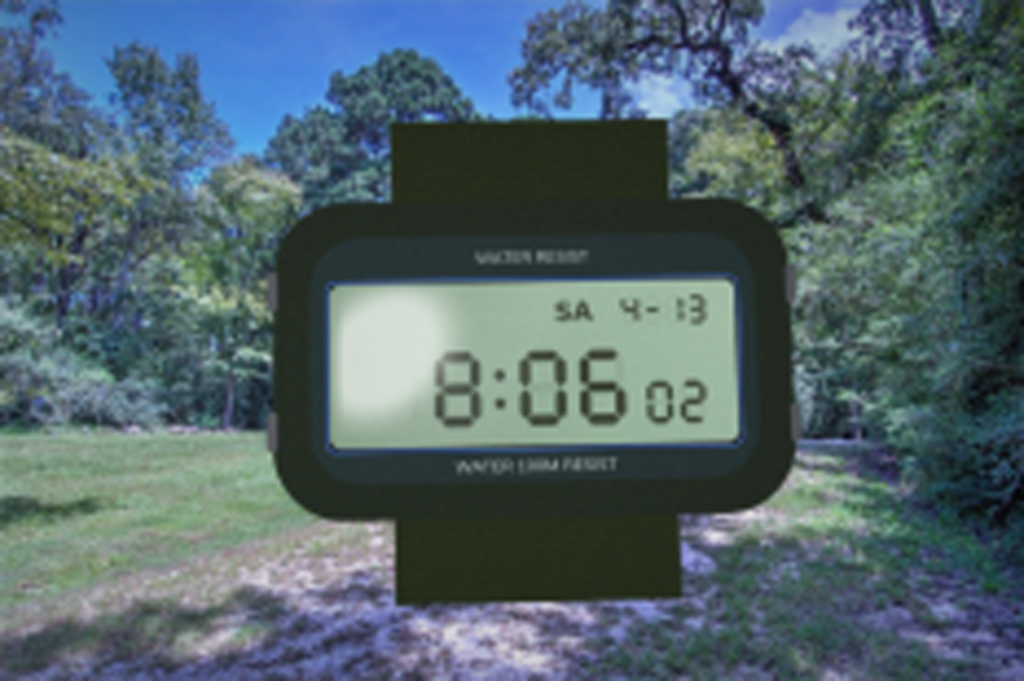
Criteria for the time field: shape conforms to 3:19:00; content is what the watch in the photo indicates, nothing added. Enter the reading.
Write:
8:06:02
